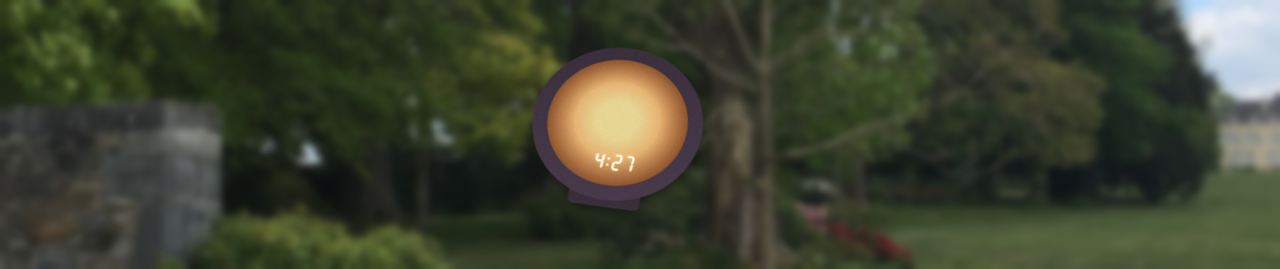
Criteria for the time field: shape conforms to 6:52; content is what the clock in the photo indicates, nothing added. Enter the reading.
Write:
4:27
